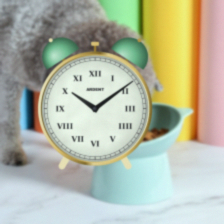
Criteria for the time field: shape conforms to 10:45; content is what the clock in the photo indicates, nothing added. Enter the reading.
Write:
10:09
